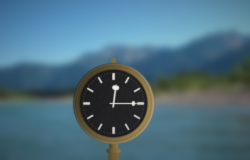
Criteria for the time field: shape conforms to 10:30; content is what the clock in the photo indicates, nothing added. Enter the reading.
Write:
12:15
